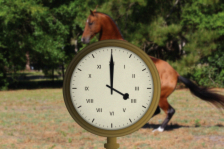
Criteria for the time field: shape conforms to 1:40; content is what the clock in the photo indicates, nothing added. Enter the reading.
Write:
4:00
